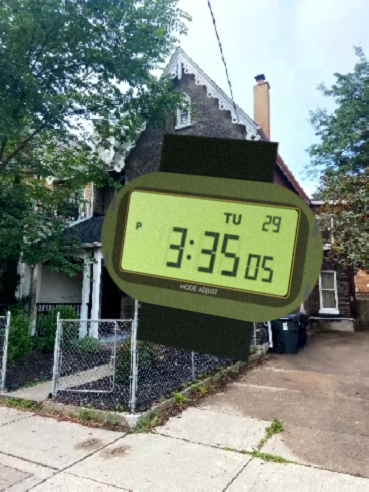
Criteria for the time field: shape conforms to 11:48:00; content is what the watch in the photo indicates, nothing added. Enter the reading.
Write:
3:35:05
